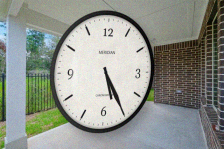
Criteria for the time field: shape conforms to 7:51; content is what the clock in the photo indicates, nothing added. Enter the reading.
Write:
5:25
